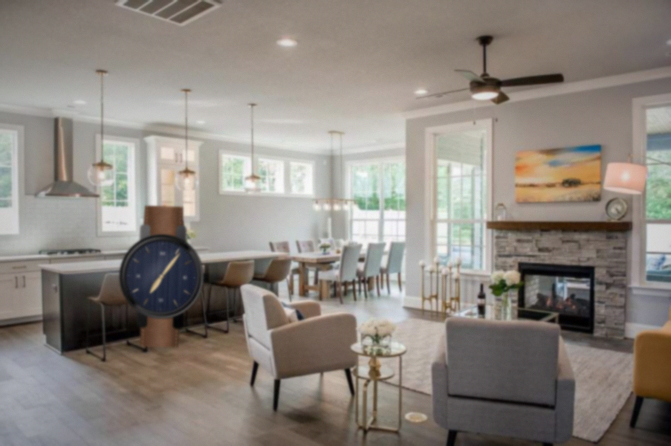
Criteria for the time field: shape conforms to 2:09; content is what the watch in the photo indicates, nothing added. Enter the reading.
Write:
7:06
